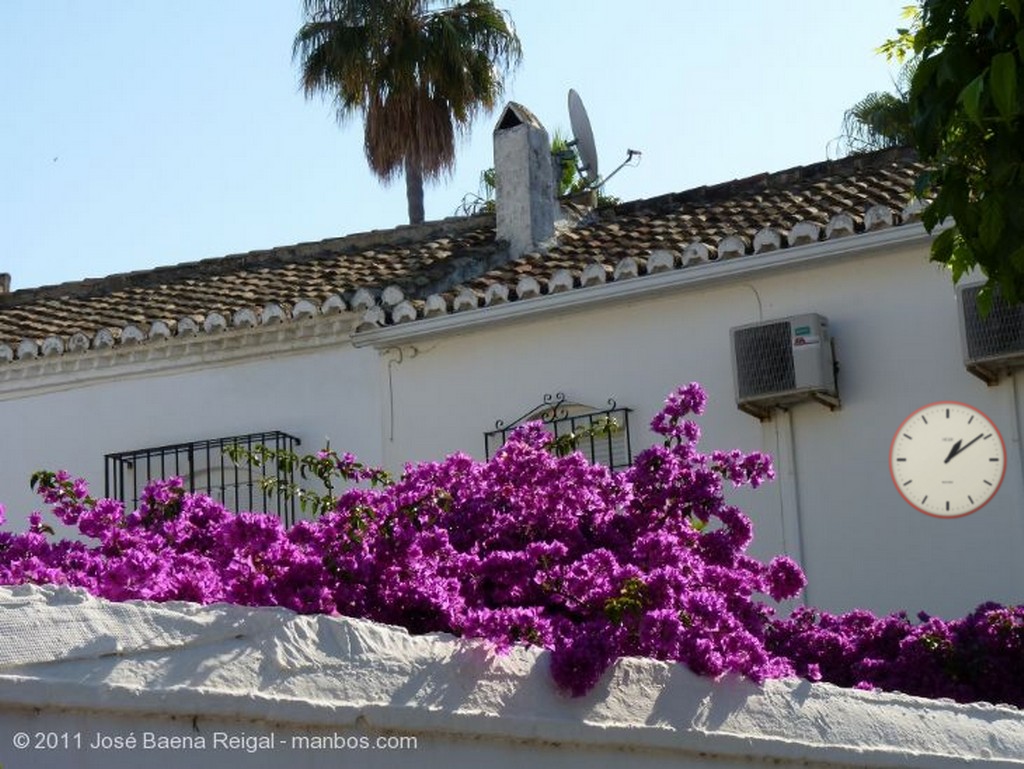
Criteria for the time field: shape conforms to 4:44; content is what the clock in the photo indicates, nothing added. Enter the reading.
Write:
1:09
